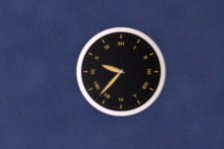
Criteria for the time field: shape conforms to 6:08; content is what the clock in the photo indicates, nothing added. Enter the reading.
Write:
9:37
